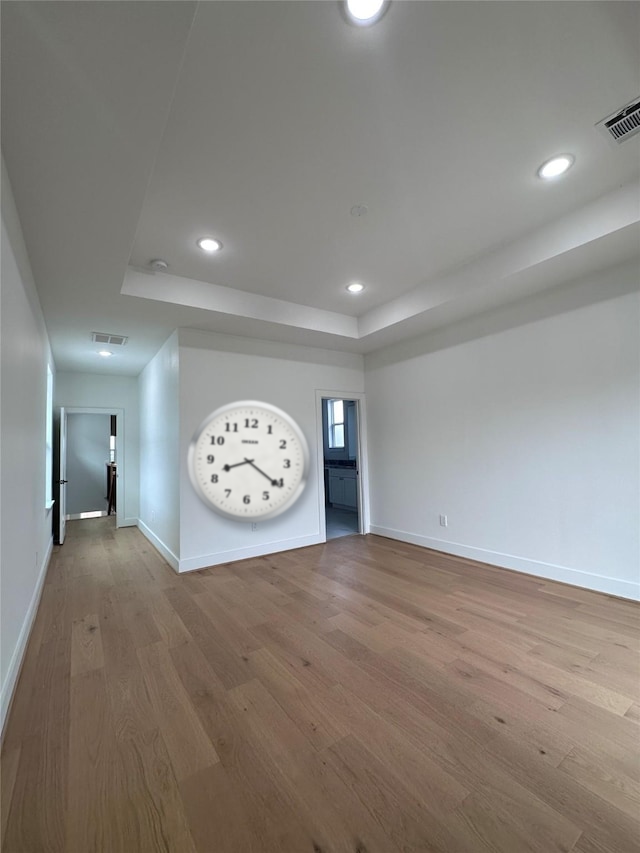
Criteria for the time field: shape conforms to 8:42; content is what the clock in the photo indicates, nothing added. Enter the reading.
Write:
8:21
